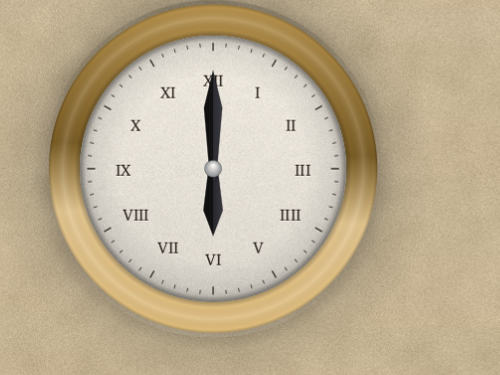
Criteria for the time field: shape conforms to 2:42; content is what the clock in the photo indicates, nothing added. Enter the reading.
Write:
6:00
